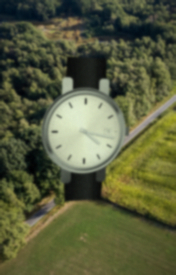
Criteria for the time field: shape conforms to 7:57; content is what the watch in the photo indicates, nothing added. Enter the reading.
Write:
4:17
